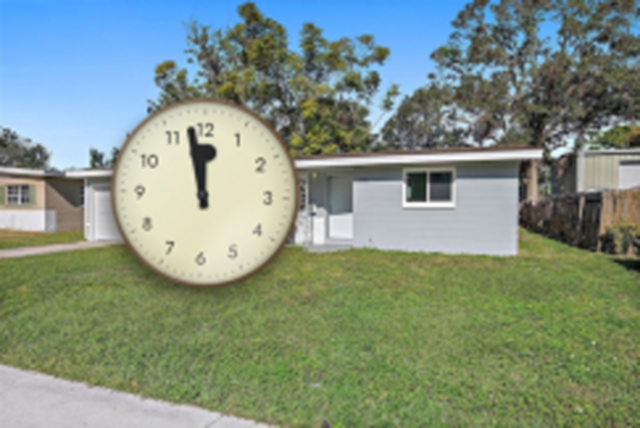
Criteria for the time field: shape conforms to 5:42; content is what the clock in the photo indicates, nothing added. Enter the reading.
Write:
11:58
